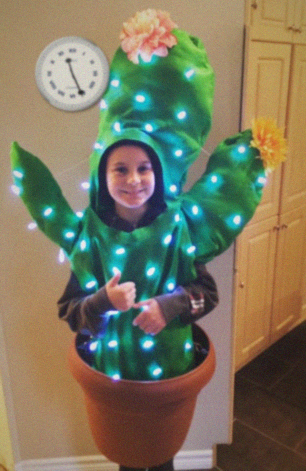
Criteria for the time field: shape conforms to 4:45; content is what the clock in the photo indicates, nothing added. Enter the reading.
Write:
11:26
